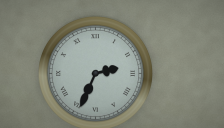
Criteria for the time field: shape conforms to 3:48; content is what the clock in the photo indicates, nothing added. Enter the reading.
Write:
2:34
